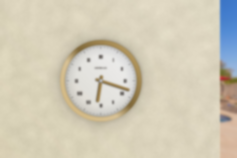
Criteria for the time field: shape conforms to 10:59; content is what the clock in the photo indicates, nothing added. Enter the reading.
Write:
6:18
